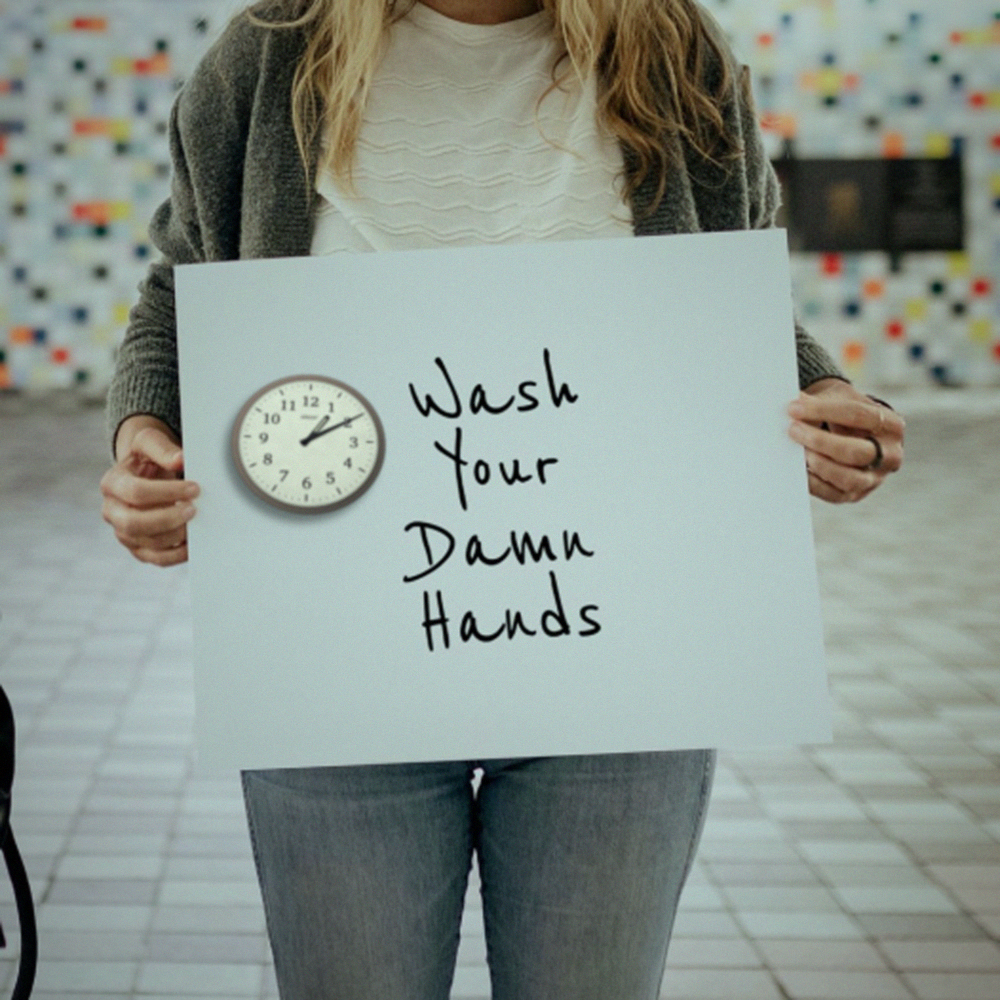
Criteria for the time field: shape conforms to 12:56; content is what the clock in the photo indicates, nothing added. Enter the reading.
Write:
1:10
